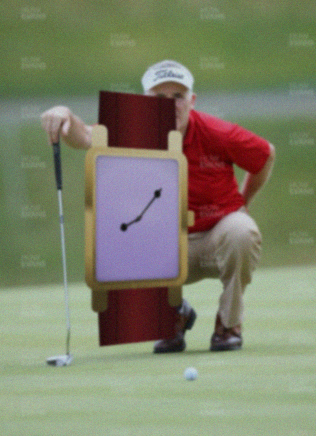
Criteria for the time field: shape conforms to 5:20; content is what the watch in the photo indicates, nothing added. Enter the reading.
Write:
8:07
